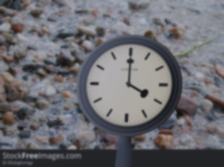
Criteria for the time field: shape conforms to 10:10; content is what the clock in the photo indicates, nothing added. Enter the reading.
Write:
4:00
